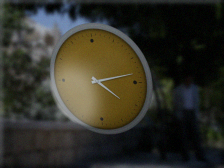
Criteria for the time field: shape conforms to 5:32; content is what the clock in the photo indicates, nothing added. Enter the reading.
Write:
4:13
